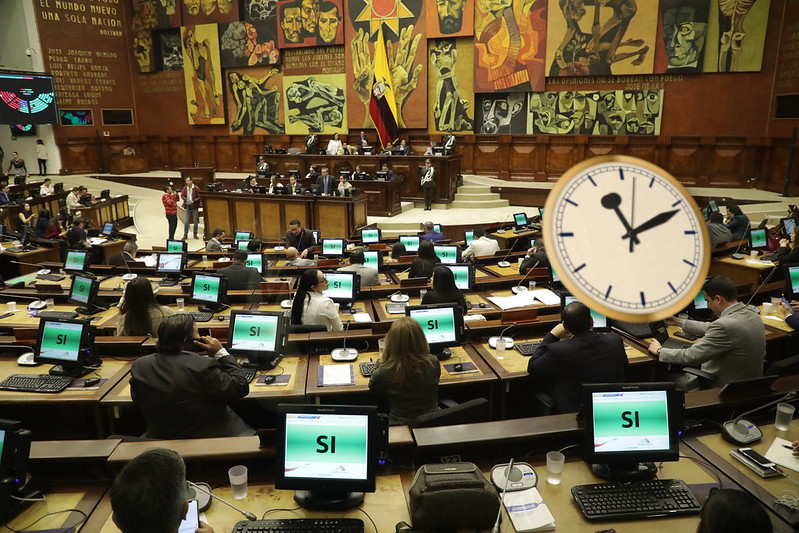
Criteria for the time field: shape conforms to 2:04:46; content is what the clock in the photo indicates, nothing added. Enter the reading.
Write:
11:11:02
